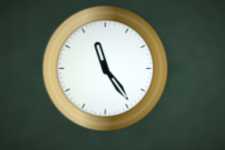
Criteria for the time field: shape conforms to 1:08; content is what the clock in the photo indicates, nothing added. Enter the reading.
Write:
11:24
